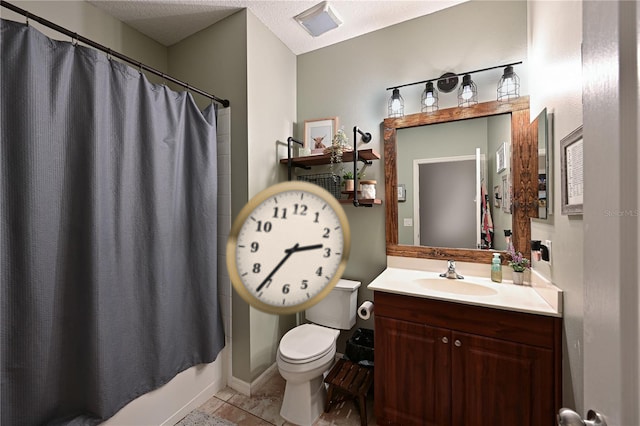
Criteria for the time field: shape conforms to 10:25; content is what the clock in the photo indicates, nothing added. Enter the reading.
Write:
2:36
